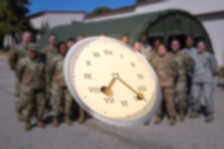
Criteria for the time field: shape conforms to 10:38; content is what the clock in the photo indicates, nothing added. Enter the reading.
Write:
7:23
